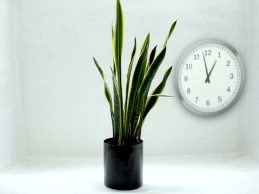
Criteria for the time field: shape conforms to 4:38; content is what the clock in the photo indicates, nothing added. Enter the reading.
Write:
12:58
